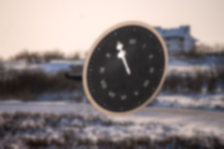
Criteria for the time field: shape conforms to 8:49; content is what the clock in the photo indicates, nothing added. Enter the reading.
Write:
10:55
